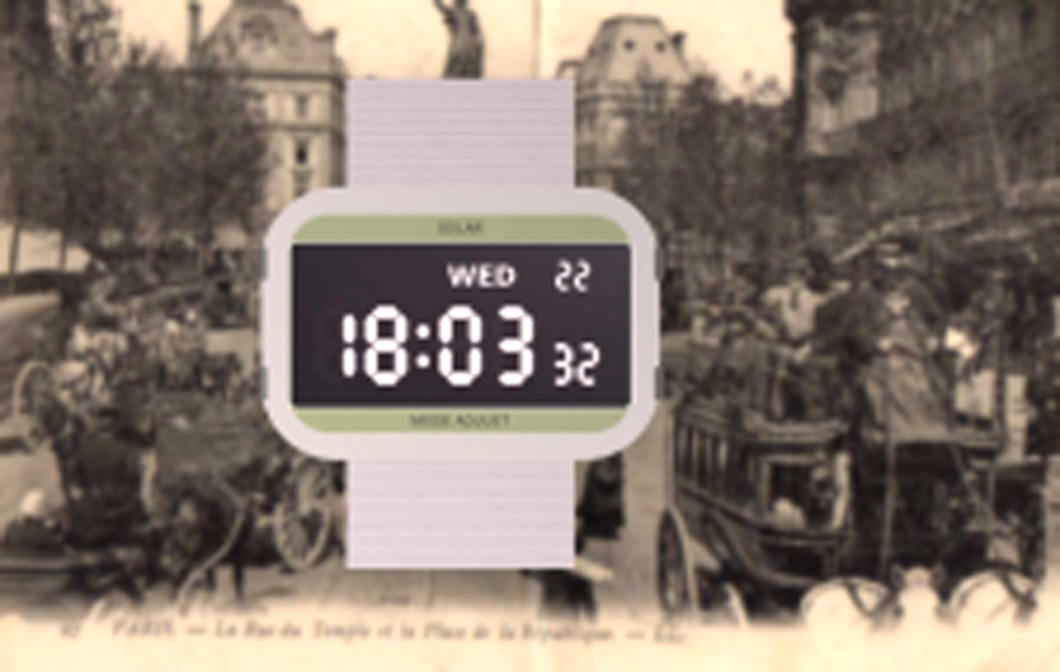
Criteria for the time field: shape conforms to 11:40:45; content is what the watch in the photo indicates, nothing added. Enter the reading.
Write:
18:03:32
